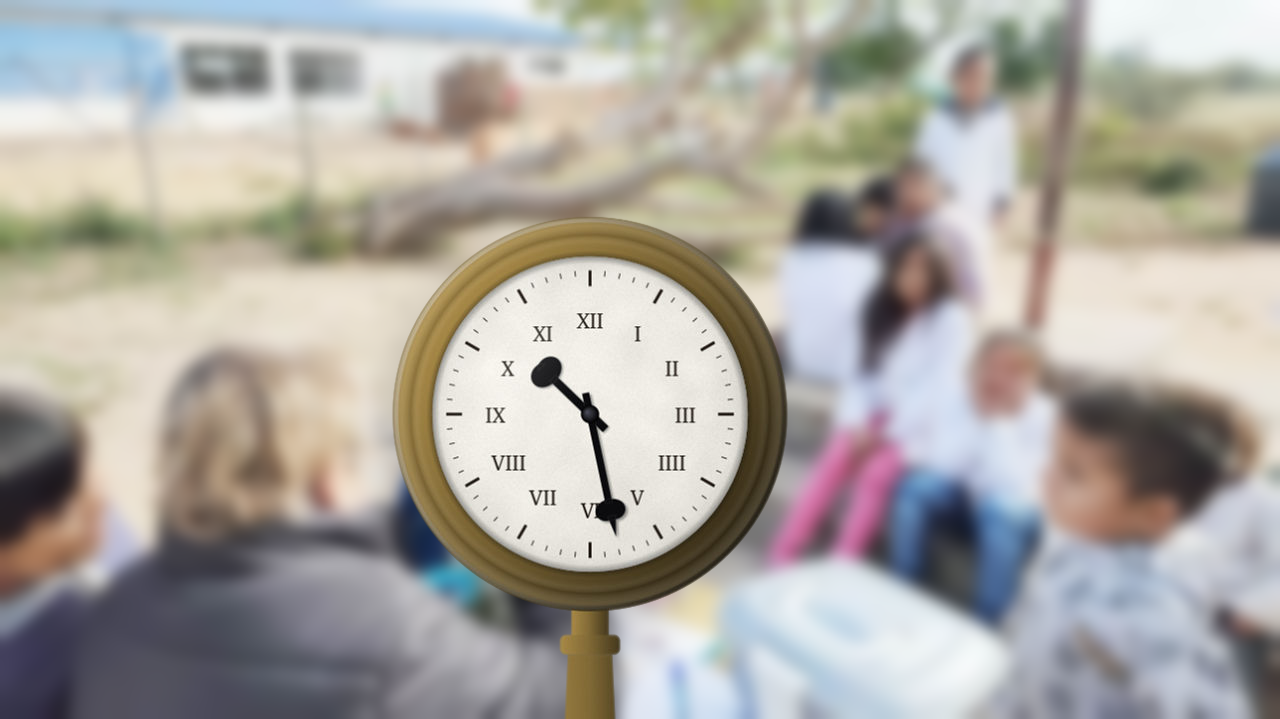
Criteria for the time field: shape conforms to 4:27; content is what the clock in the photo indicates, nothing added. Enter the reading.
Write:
10:28
